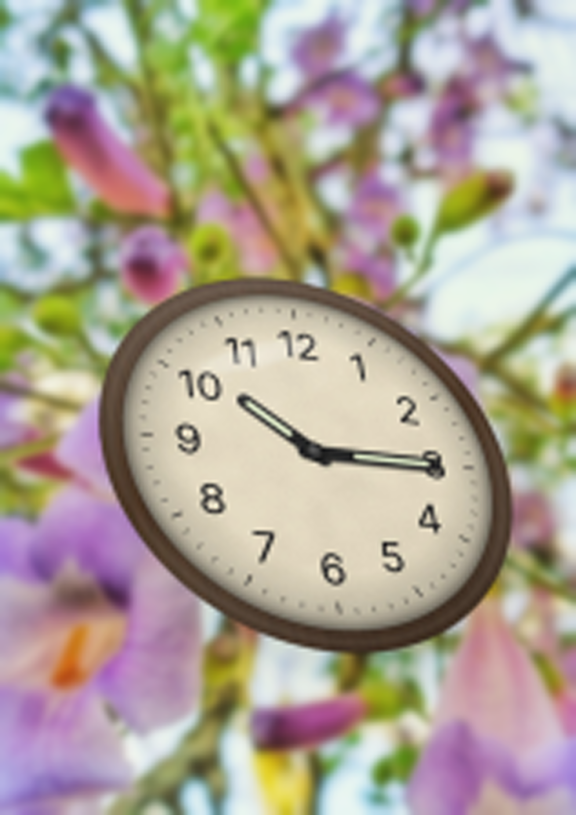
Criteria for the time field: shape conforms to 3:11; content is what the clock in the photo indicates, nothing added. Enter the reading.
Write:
10:15
